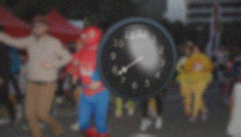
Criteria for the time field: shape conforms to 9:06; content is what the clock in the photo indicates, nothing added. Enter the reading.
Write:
7:38
